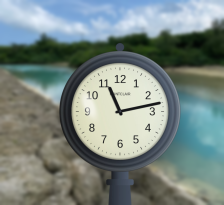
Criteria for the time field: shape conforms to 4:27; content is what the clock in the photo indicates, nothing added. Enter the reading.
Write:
11:13
